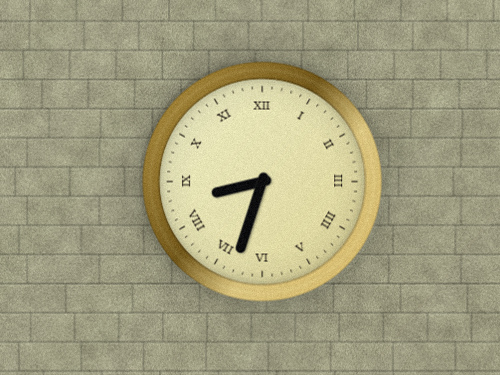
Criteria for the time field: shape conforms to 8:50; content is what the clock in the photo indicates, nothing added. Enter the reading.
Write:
8:33
